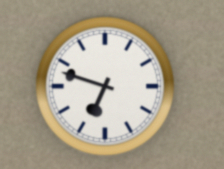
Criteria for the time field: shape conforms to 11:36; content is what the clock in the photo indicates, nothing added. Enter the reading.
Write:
6:48
